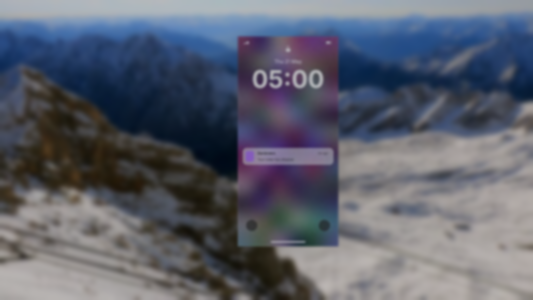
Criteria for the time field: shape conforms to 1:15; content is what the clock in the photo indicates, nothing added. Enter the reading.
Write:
5:00
